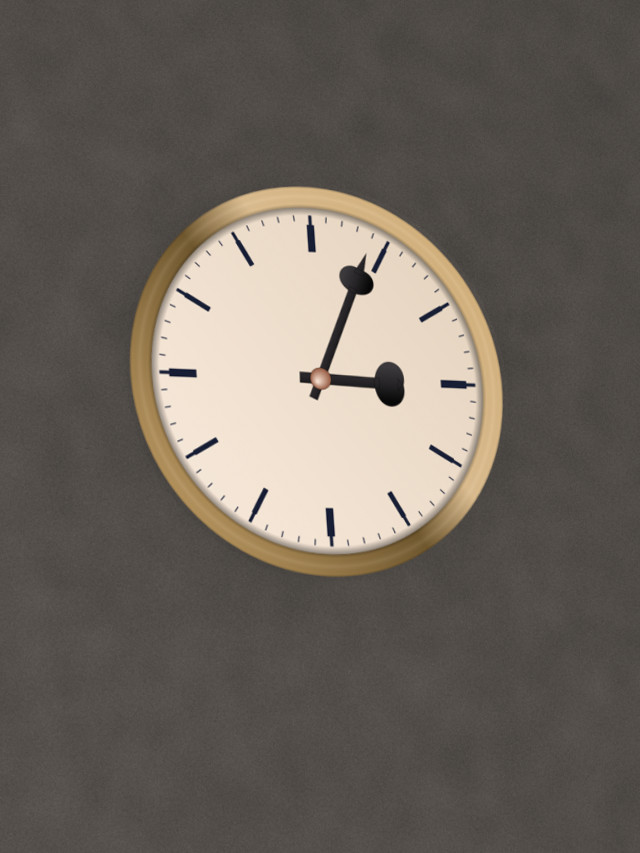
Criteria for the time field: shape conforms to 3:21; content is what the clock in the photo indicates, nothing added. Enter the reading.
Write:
3:04
